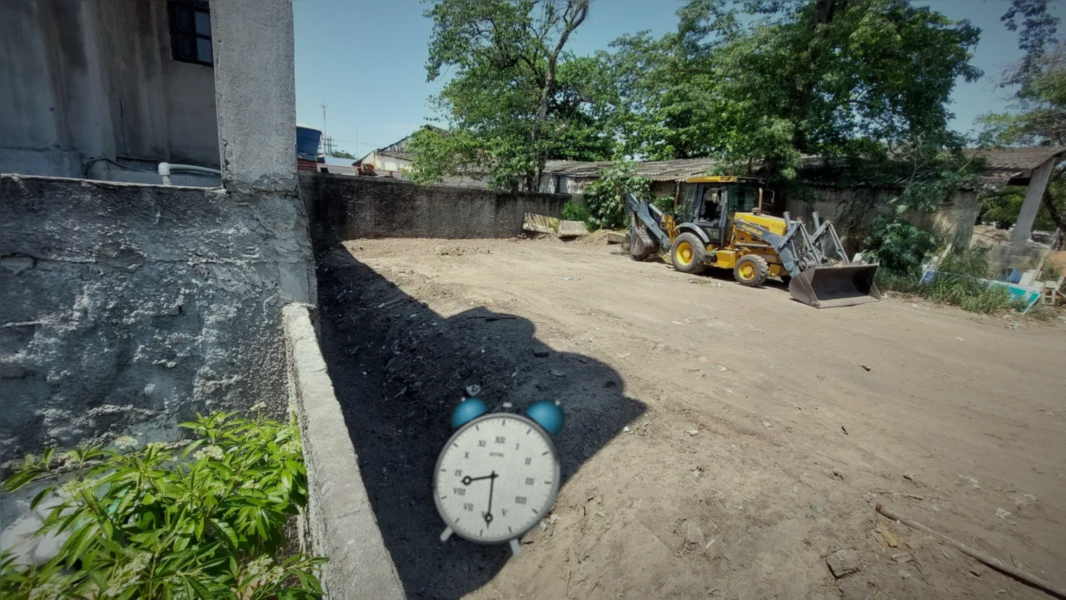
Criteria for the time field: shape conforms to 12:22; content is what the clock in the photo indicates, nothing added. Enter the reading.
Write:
8:29
